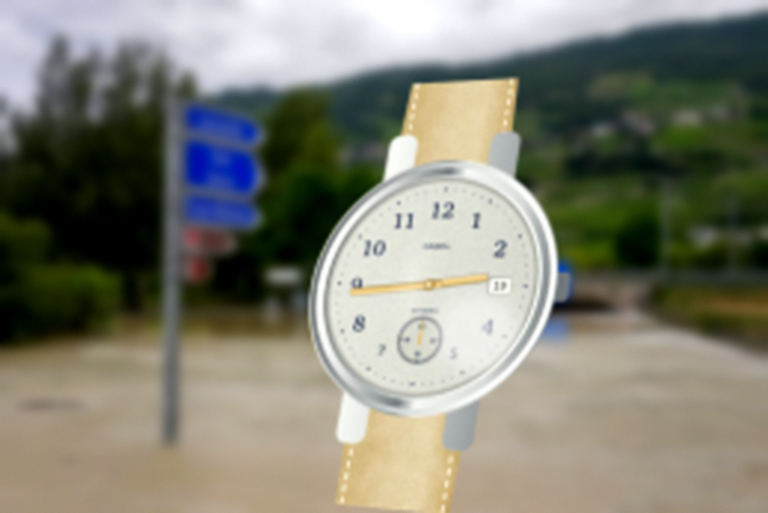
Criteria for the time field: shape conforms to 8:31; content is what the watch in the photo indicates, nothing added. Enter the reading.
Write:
2:44
